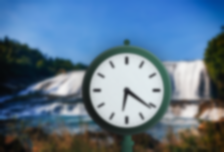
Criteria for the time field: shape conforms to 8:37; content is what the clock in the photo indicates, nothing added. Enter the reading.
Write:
6:21
